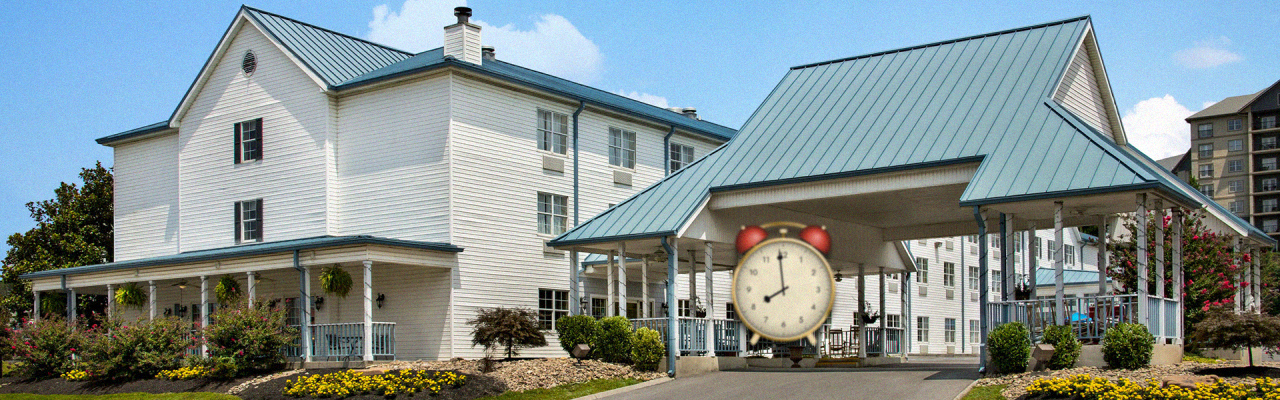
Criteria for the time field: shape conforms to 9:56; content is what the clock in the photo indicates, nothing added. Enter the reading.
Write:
7:59
